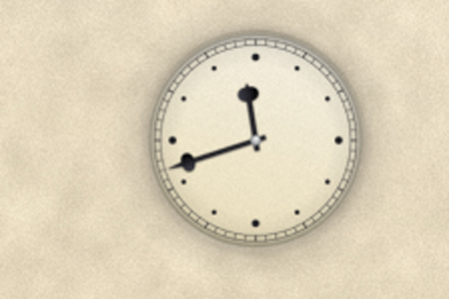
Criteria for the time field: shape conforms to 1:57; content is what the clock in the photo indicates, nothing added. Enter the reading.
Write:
11:42
